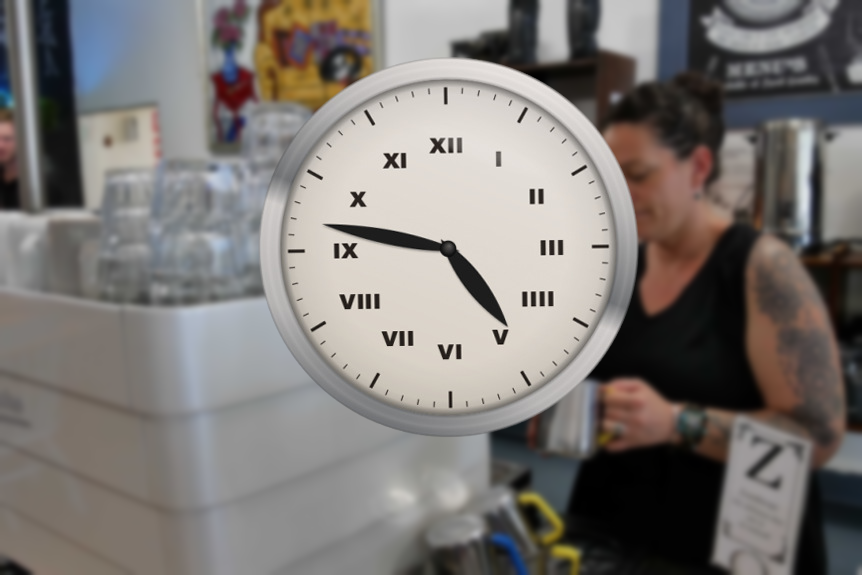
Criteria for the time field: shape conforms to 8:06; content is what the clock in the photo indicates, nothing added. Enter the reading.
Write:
4:47
